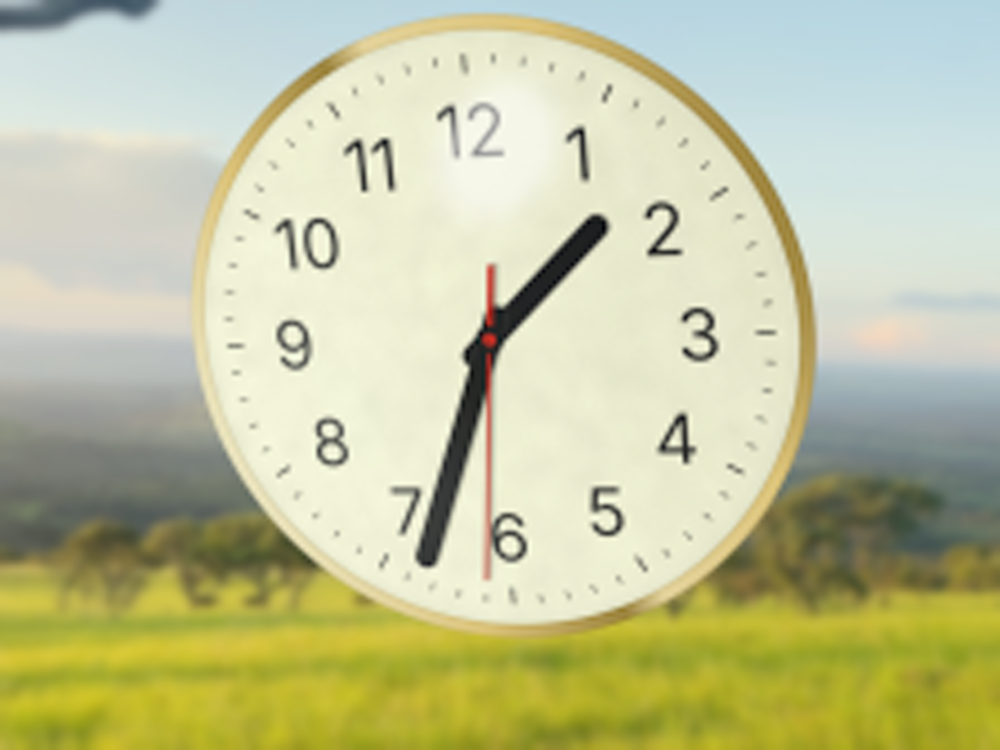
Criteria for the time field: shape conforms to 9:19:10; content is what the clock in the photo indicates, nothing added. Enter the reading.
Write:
1:33:31
